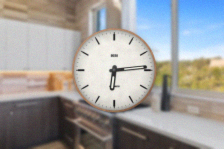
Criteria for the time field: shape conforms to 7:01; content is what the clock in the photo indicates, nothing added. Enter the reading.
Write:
6:14
